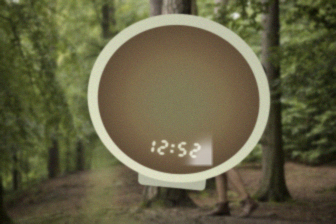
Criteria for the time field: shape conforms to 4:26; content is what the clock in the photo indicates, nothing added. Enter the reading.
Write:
12:52
